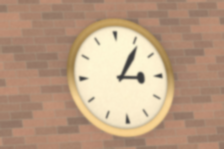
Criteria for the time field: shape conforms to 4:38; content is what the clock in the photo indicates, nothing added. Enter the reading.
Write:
3:06
